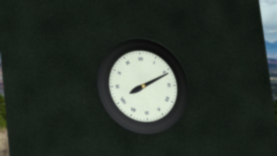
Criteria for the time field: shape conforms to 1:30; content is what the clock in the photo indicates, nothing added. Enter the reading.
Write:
8:11
